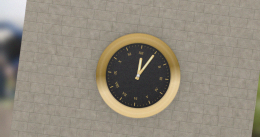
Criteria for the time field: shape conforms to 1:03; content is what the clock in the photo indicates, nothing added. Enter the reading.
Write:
12:05
